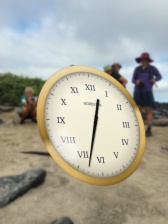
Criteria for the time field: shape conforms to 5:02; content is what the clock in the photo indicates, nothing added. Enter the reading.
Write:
12:33
